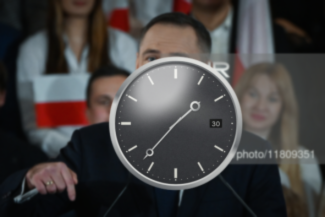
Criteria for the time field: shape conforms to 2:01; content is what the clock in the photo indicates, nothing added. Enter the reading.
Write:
1:37
